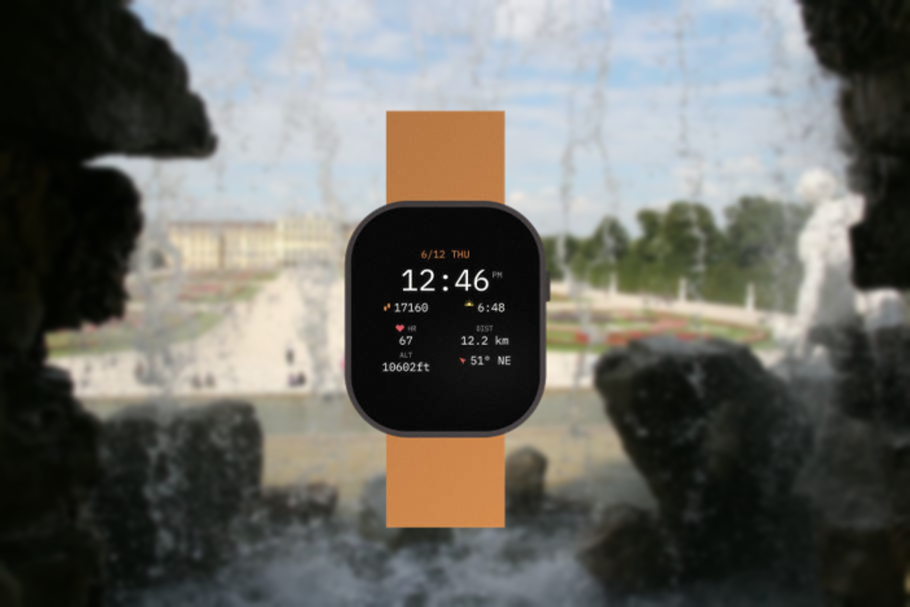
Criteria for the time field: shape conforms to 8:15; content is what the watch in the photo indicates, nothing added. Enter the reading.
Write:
12:46
